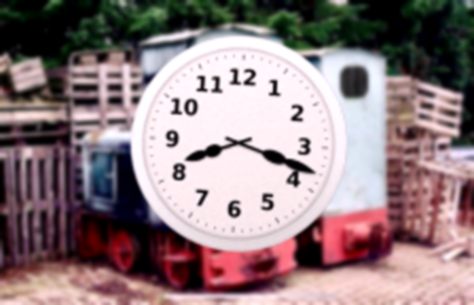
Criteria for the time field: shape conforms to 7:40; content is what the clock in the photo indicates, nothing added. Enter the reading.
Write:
8:18
